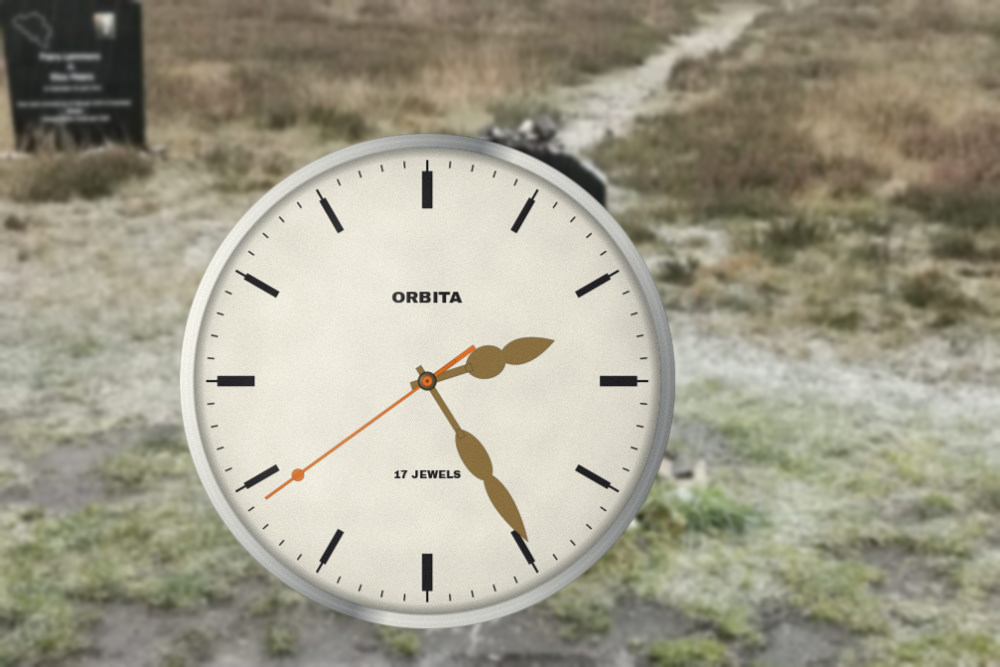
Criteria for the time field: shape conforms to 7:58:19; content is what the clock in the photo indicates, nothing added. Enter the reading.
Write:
2:24:39
